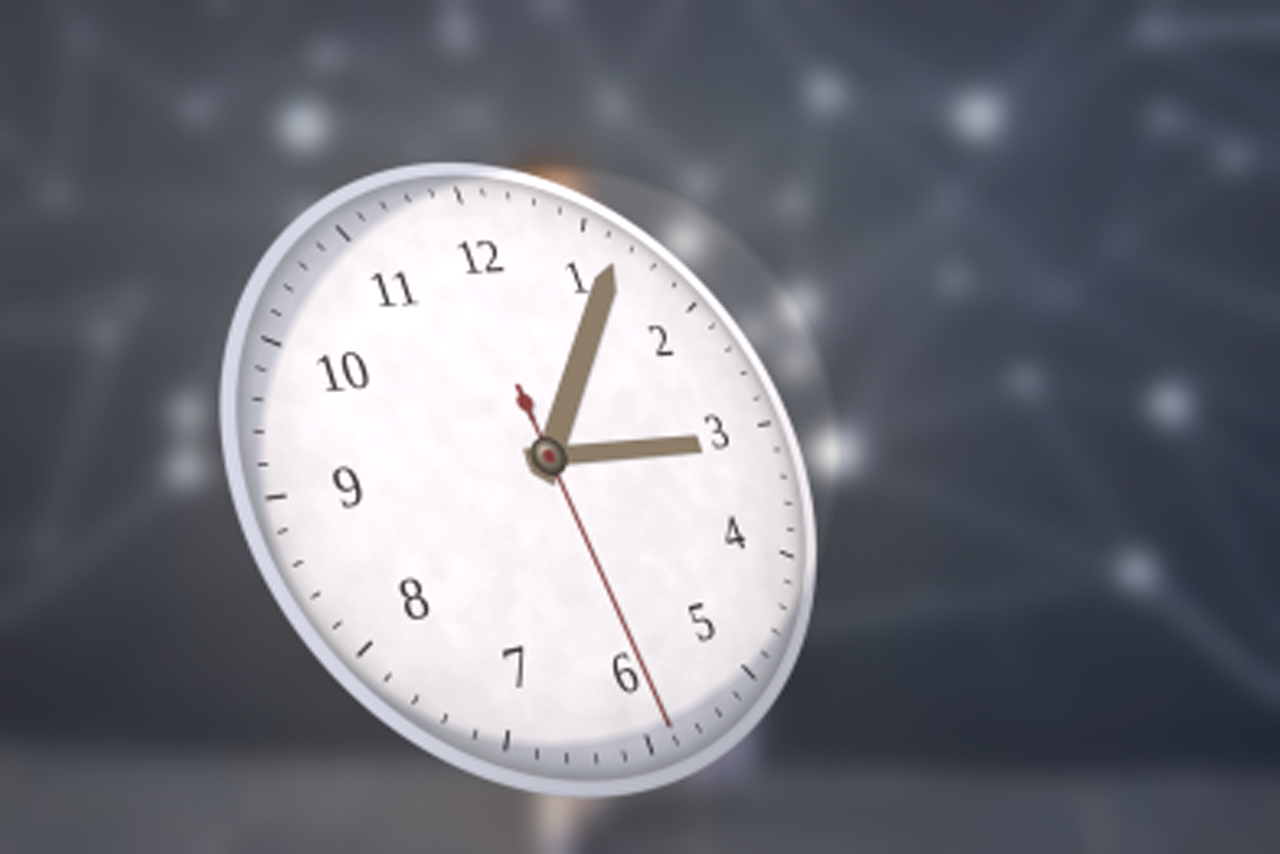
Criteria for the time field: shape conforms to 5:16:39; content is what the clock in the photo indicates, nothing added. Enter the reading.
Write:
3:06:29
